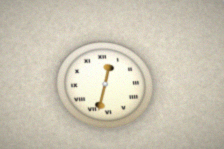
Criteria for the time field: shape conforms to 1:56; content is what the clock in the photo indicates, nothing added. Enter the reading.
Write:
12:33
